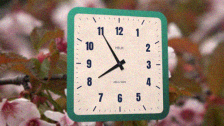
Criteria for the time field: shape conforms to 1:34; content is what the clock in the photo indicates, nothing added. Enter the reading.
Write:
7:55
